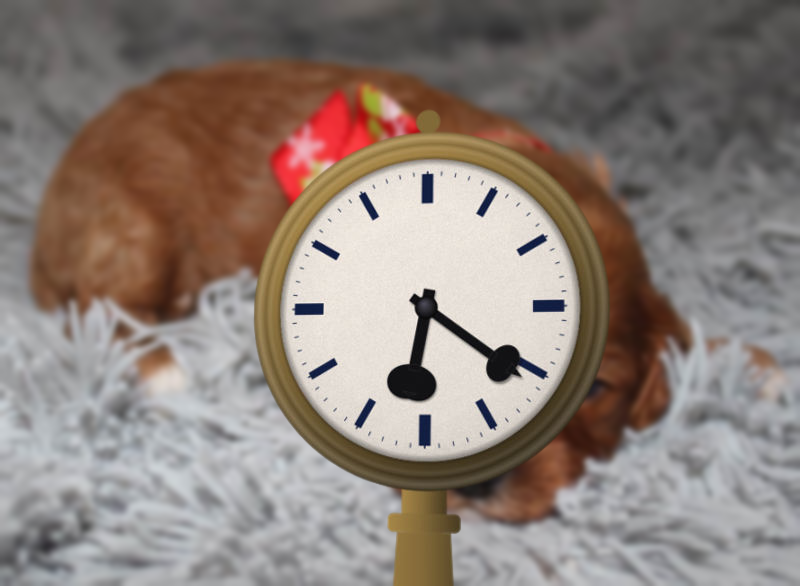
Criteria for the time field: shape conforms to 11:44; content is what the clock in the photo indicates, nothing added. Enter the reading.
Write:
6:21
